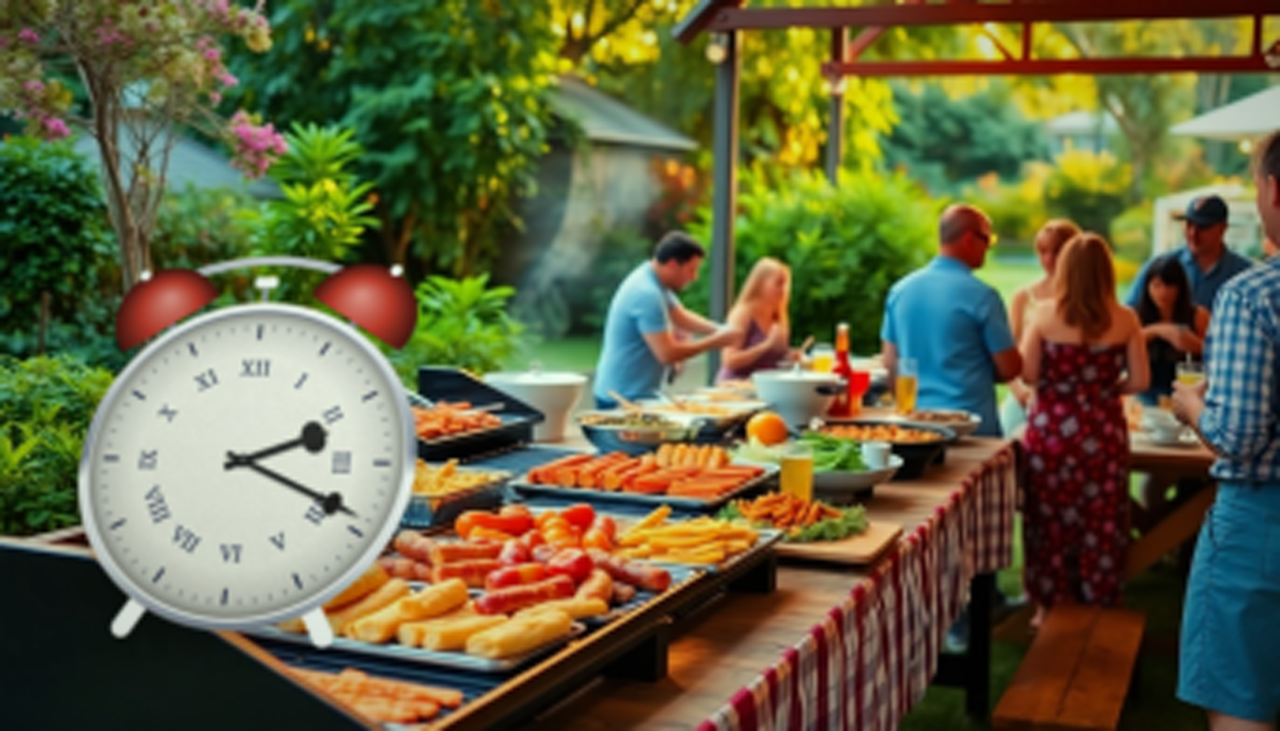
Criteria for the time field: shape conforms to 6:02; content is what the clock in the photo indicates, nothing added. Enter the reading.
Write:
2:19
